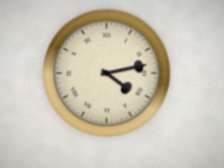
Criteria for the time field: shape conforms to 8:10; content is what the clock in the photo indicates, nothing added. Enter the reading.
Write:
4:13
